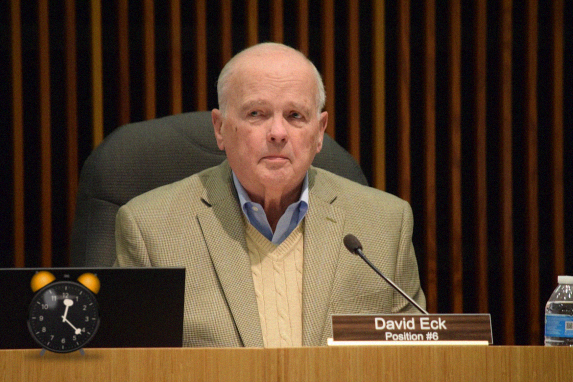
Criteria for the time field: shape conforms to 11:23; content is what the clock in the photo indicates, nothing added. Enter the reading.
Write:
12:22
